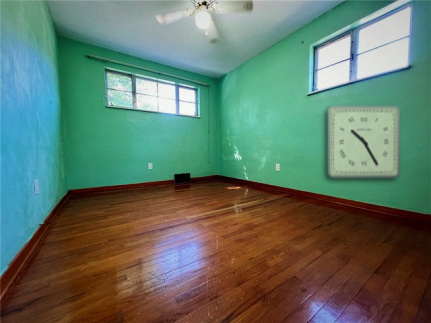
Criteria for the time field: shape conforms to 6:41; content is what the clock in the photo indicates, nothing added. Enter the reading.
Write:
10:25
